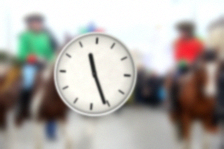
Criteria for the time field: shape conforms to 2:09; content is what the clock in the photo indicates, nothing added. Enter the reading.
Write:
11:26
